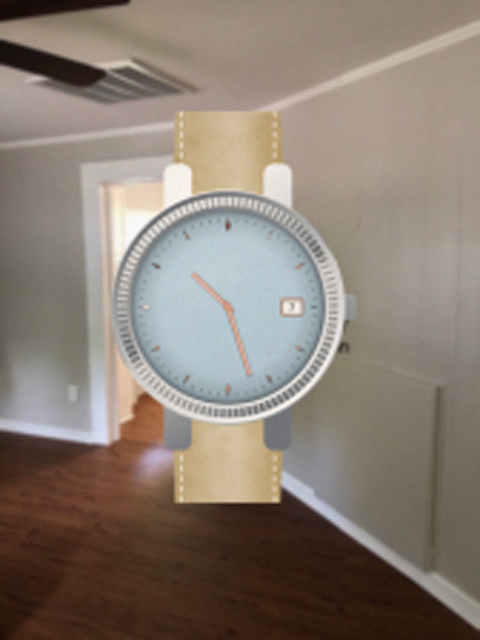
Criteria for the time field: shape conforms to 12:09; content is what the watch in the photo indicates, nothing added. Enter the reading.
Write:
10:27
